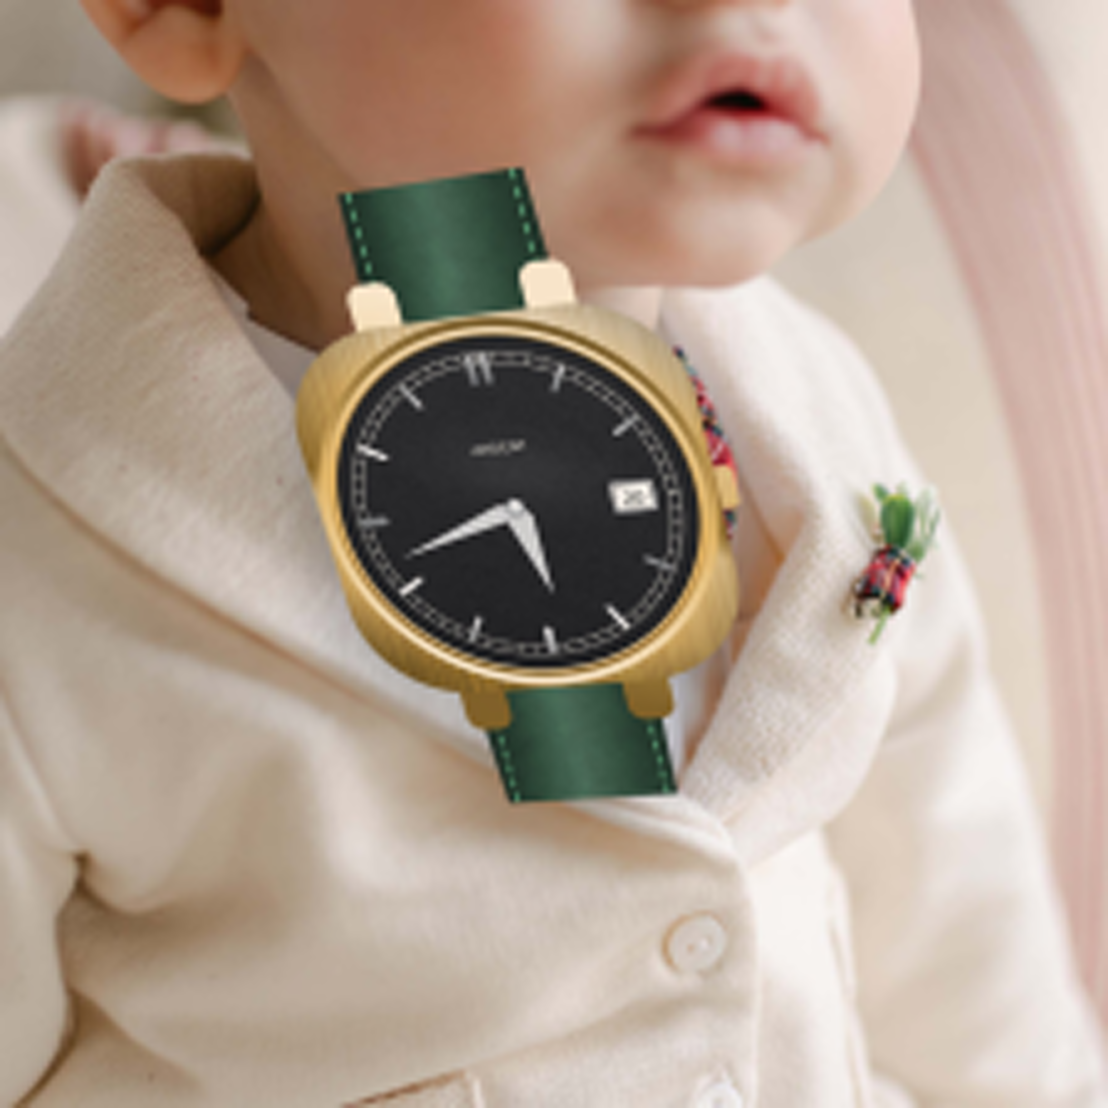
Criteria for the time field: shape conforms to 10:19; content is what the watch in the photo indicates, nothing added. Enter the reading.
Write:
5:42
